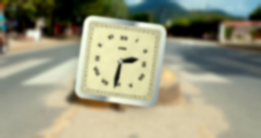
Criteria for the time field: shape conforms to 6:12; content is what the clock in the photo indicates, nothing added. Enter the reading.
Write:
2:31
